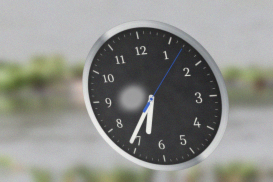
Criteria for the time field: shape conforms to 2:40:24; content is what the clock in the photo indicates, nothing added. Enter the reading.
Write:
6:36:07
